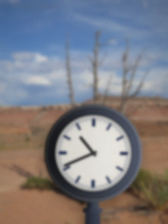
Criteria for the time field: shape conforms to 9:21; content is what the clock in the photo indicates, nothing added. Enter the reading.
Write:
10:41
